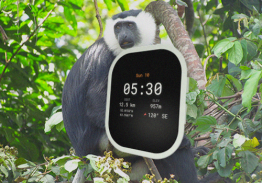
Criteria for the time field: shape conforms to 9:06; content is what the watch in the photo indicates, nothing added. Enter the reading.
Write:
5:30
